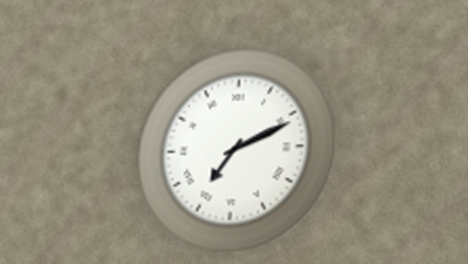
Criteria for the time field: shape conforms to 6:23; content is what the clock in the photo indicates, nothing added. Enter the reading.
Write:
7:11
